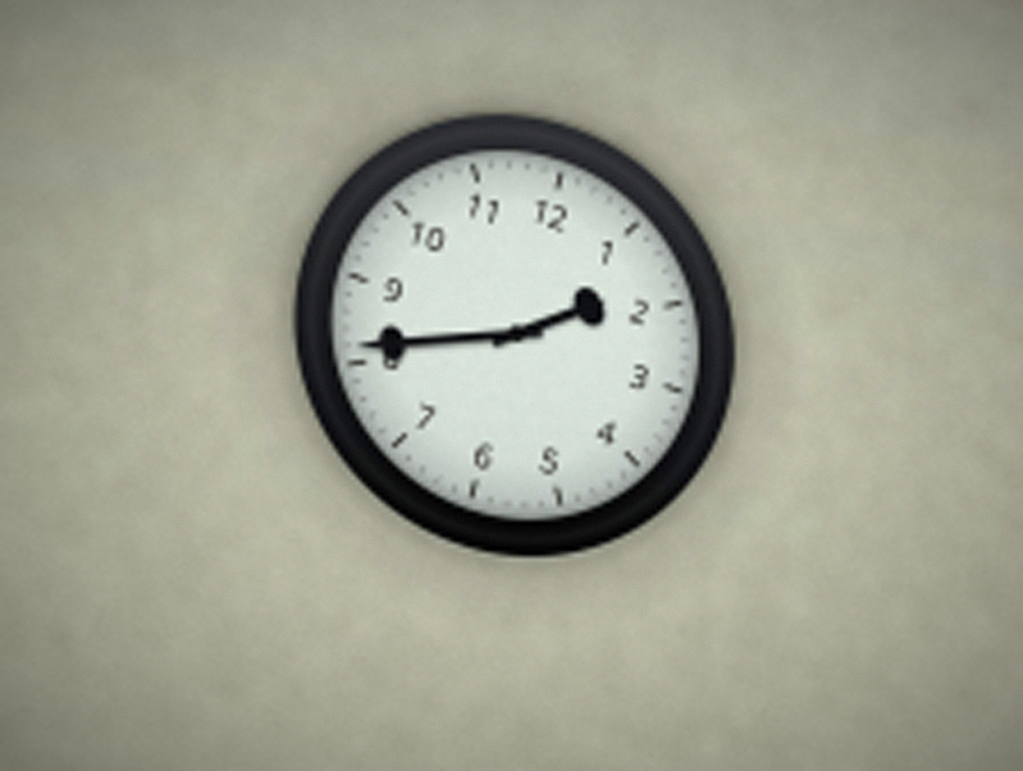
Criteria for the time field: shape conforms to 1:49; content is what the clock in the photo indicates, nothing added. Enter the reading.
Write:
1:41
